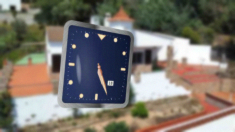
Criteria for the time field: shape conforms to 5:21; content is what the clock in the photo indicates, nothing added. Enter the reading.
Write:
5:26
